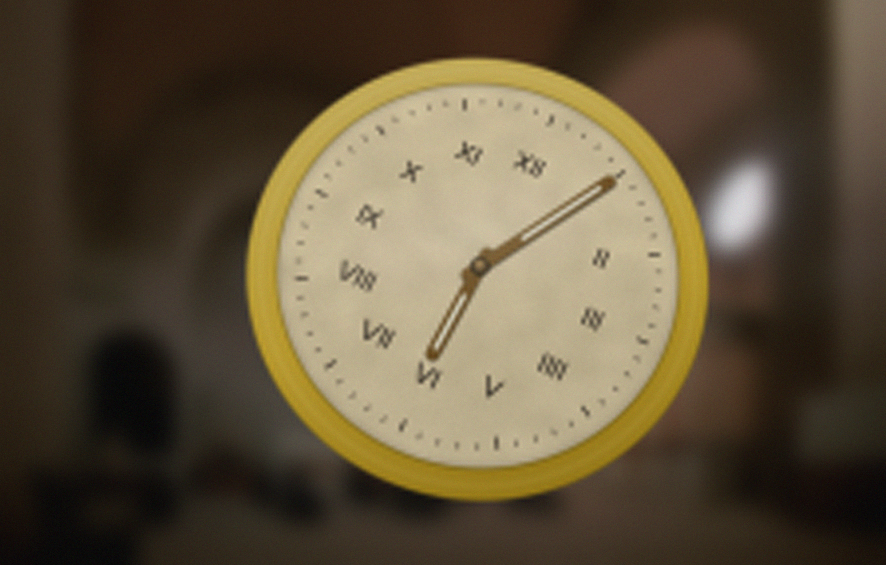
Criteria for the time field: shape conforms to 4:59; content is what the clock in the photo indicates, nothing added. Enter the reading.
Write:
6:05
